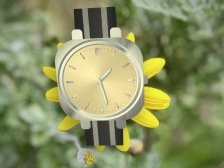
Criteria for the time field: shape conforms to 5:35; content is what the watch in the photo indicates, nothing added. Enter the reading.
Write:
1:28
